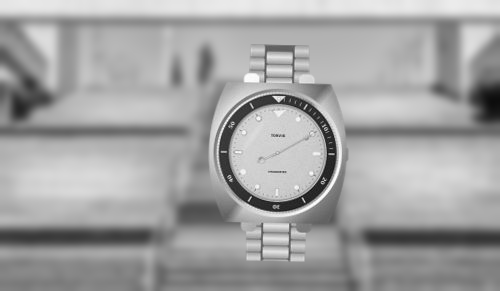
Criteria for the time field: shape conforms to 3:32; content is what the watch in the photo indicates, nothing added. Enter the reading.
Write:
8:10
